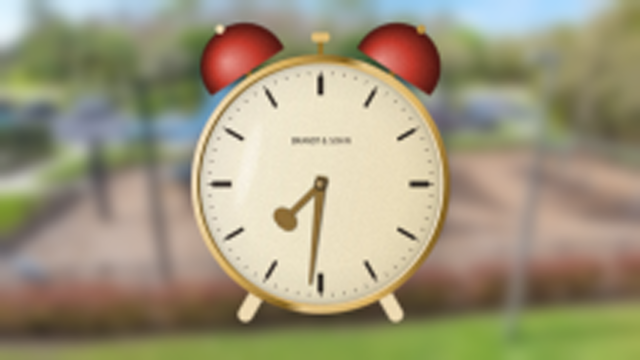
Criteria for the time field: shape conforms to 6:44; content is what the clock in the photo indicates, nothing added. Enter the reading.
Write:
7:31
